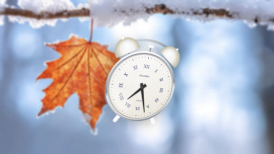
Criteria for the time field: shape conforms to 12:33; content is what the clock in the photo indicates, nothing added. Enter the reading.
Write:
7:27
